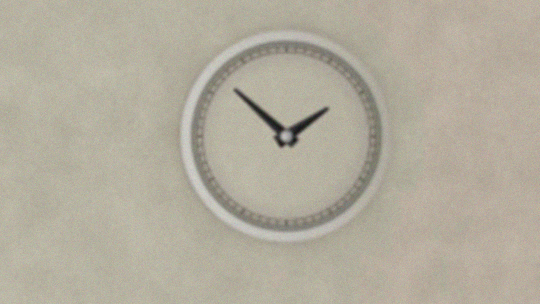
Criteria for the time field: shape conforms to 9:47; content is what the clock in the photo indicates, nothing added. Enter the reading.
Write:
1:52
